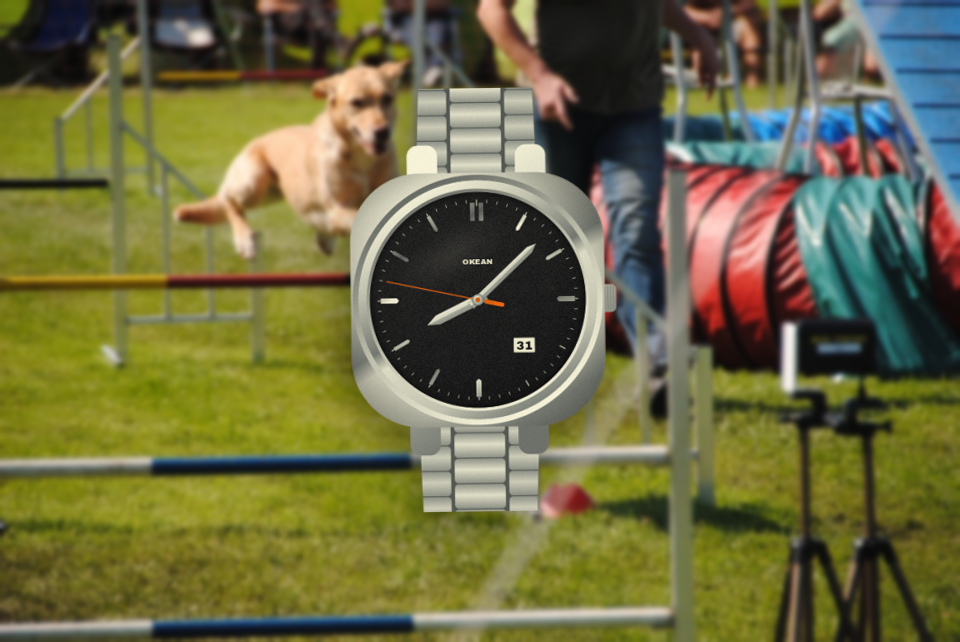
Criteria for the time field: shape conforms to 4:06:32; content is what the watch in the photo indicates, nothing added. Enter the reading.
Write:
8:07:47
